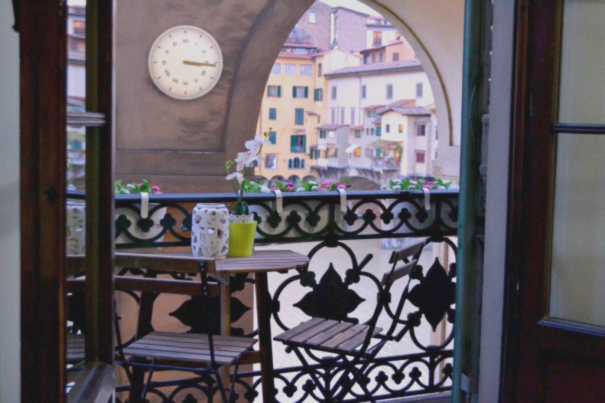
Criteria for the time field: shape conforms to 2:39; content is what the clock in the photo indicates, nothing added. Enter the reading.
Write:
3:16
